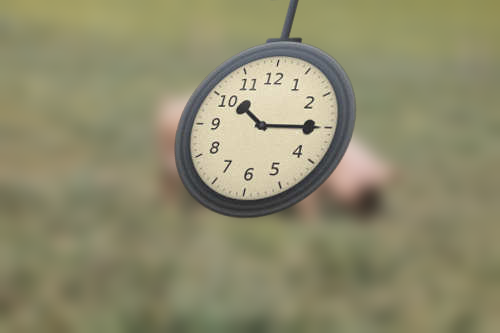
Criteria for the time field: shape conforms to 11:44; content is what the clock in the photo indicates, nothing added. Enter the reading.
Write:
10:15
